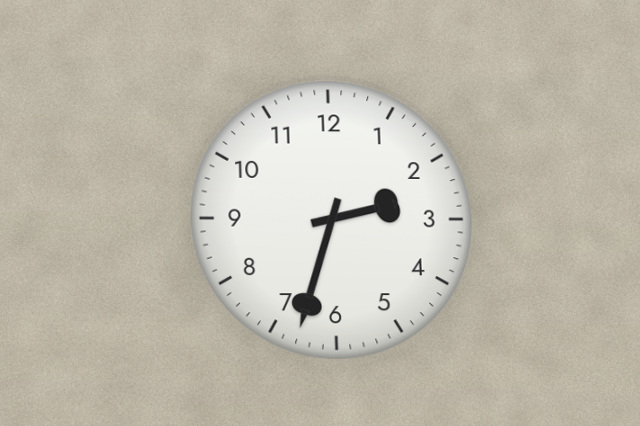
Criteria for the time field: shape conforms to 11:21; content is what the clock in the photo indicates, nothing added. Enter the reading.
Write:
2:33
